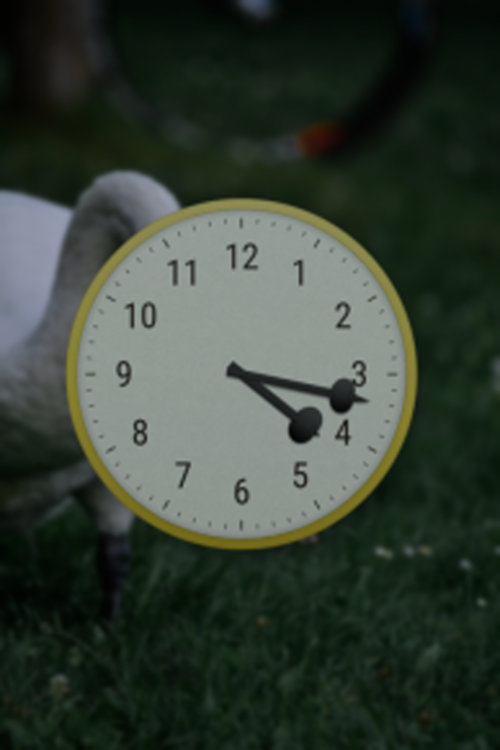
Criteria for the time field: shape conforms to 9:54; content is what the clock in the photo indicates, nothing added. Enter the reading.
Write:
4:17
